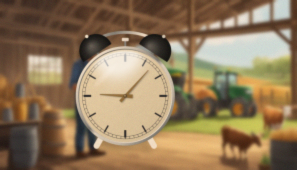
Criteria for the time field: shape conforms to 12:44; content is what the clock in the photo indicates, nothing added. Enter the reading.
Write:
9:07
